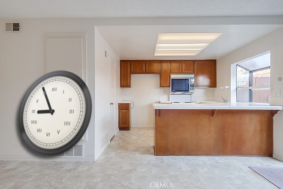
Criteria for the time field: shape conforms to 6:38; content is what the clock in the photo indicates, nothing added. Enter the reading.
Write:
8:55
